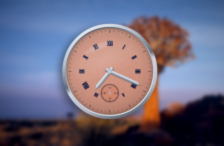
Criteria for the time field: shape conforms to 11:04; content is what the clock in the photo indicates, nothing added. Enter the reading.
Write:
7:19
